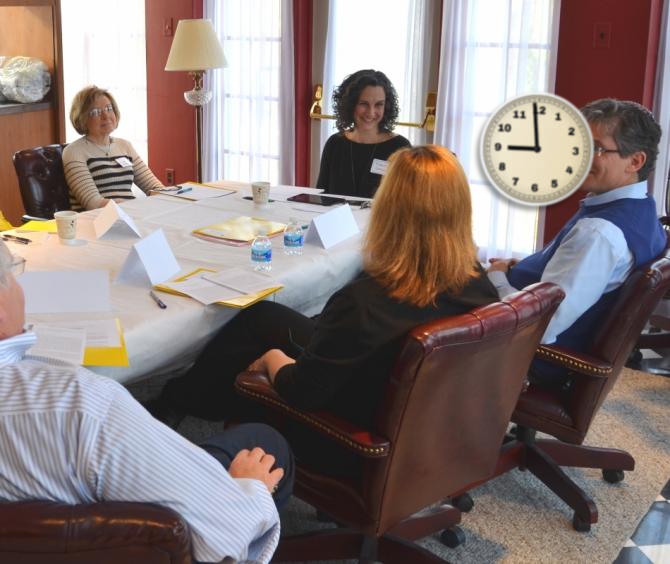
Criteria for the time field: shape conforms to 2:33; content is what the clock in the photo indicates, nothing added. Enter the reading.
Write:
8:59
